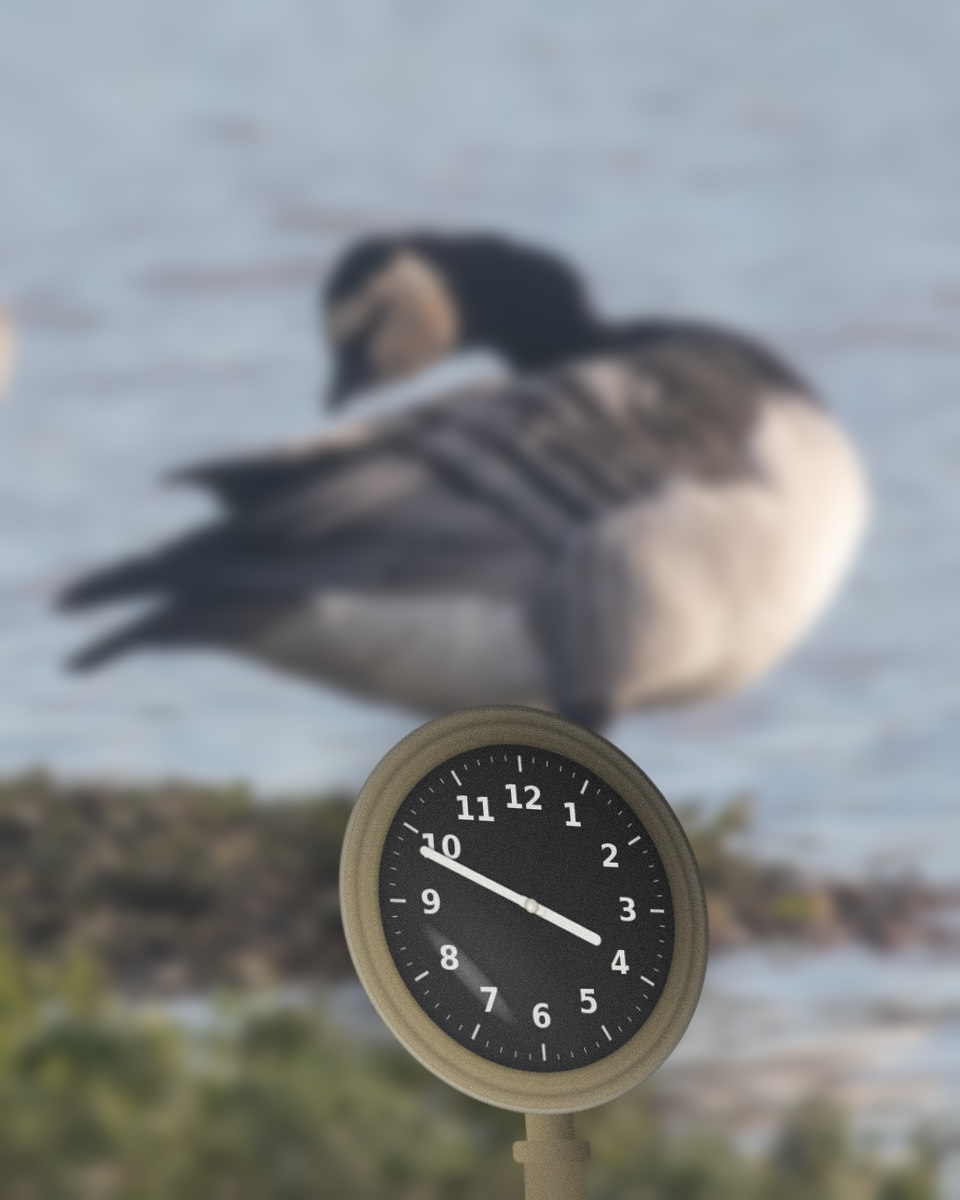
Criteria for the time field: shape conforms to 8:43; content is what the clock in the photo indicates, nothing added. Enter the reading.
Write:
3:49
